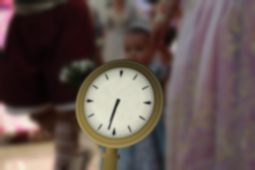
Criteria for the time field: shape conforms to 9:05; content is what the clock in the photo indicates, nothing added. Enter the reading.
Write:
6:32
